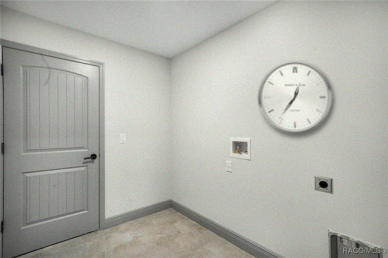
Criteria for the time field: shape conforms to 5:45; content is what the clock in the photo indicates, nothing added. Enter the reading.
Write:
12:36
